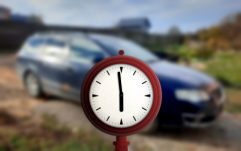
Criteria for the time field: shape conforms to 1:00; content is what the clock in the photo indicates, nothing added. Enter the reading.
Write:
5:59
